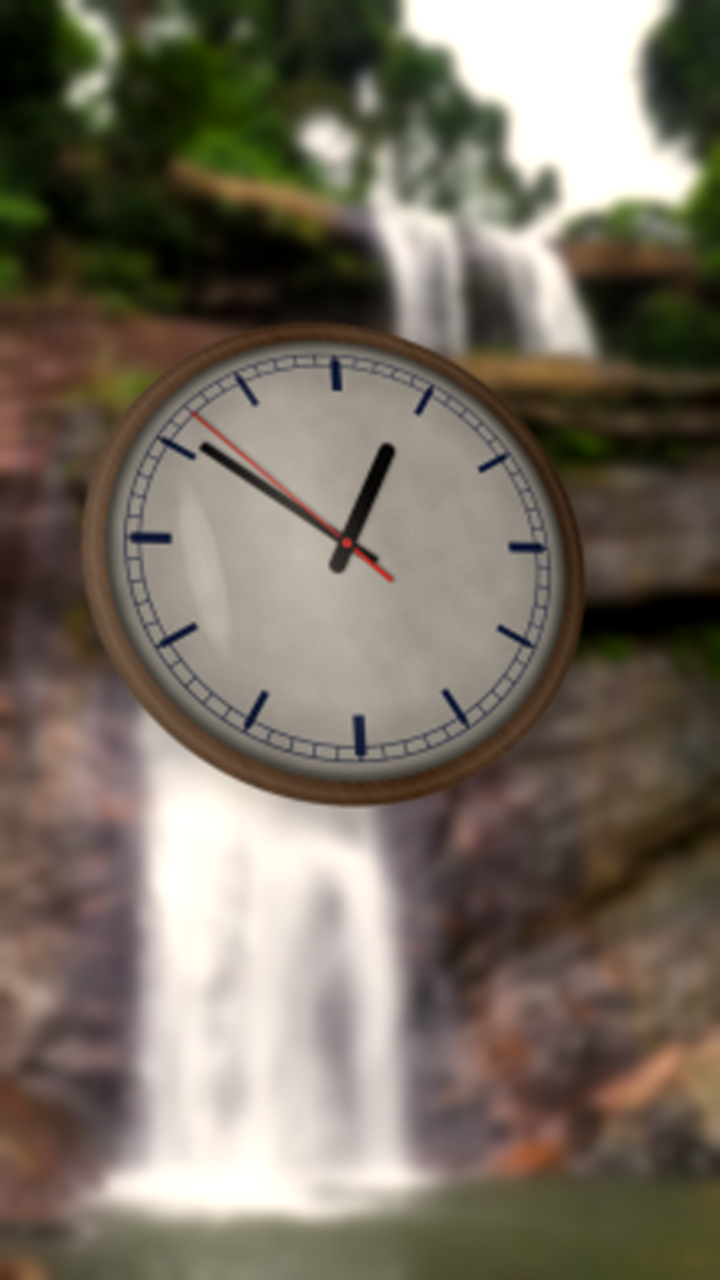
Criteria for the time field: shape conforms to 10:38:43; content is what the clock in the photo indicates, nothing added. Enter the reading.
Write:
12:50:52
